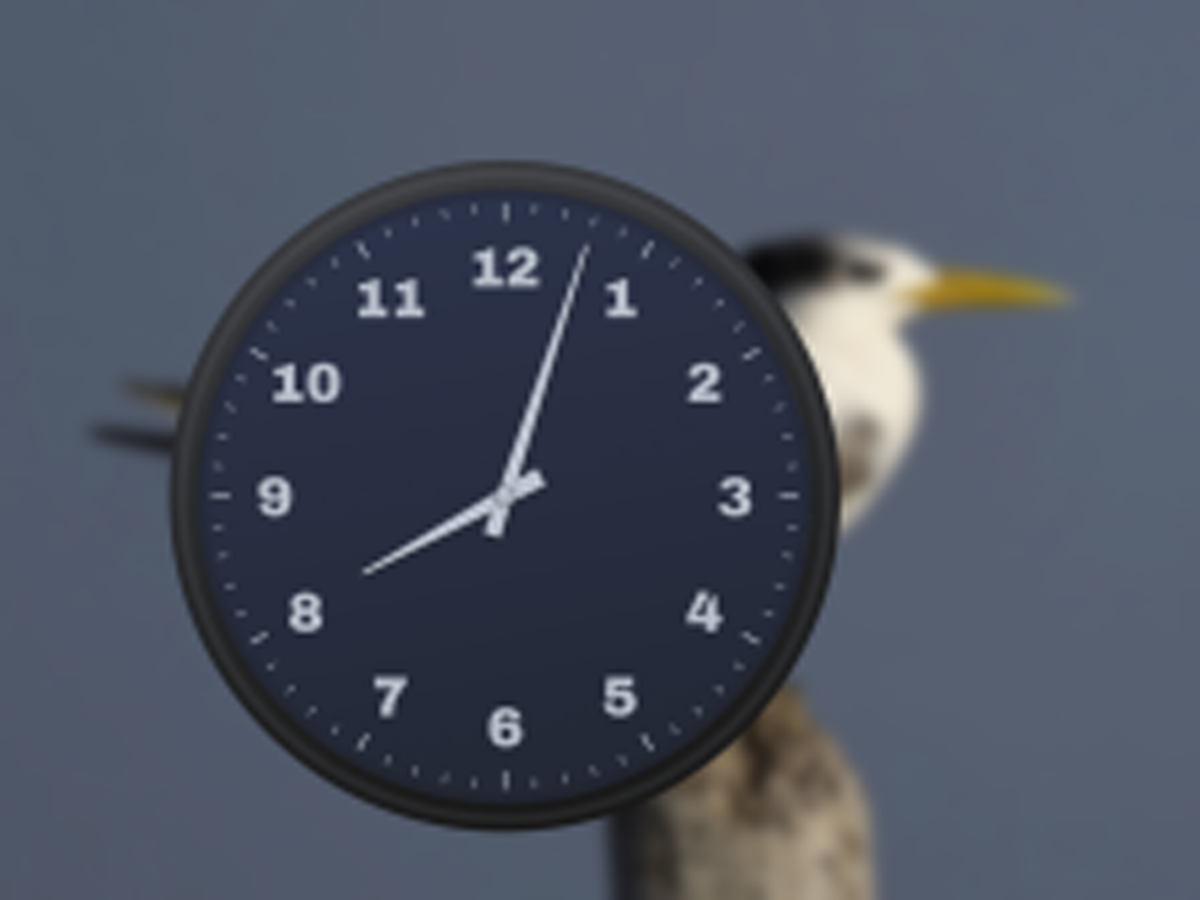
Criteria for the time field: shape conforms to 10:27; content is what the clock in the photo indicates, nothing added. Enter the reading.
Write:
8:03
